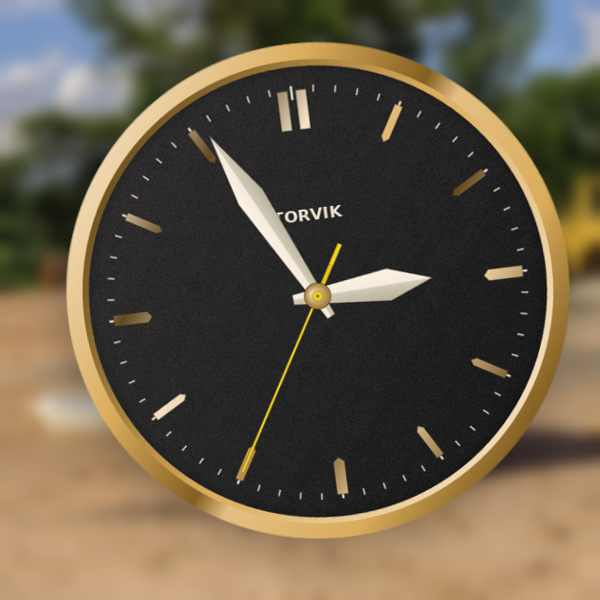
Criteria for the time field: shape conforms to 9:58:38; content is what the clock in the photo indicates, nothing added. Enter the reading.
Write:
2:55:35
